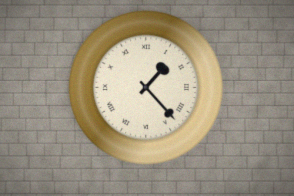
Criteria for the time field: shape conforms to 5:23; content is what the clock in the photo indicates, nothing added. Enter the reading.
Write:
1:23
